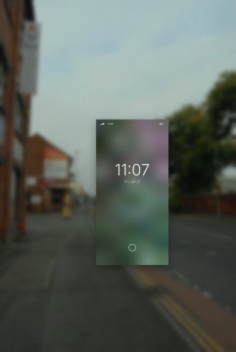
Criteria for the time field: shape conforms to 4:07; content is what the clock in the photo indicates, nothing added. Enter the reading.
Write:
11:07
